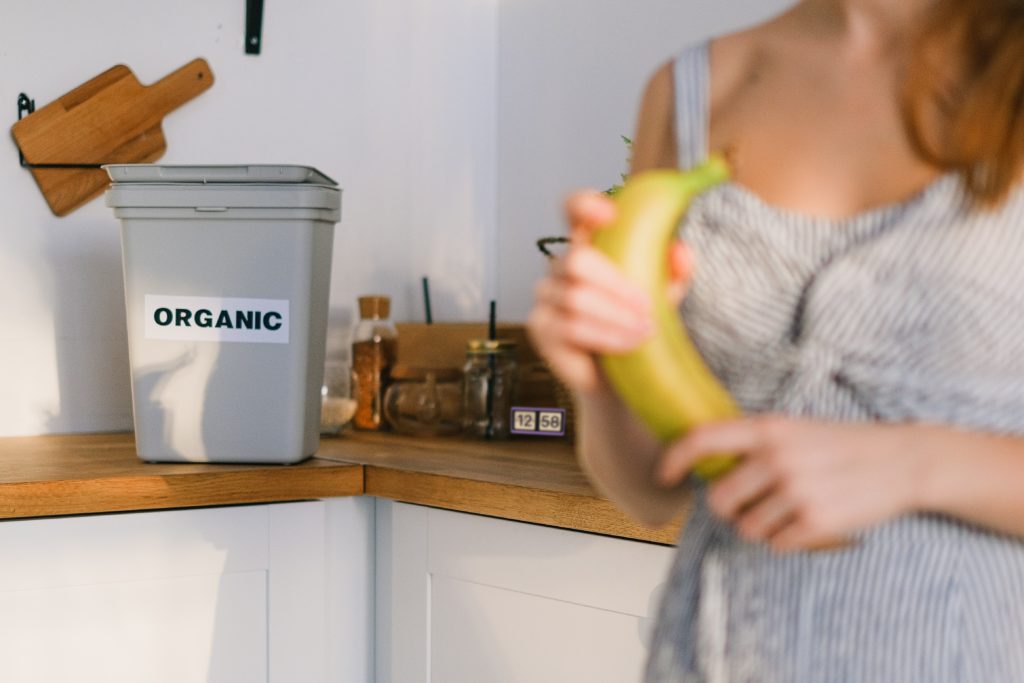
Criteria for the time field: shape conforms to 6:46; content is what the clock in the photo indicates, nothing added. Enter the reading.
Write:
12:58
